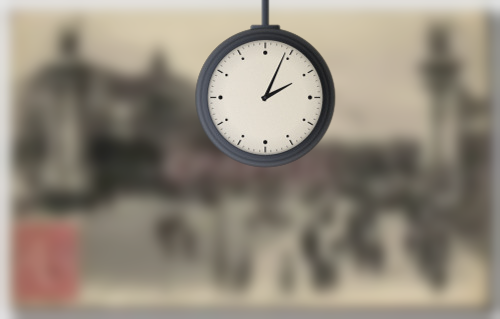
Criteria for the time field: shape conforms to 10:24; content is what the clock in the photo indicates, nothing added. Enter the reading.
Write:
2:04
